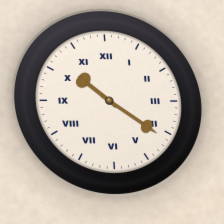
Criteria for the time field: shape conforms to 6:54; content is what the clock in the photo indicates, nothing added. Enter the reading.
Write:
10:21
